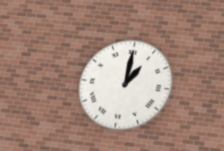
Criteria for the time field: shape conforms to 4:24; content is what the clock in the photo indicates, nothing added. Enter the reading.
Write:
1:00
